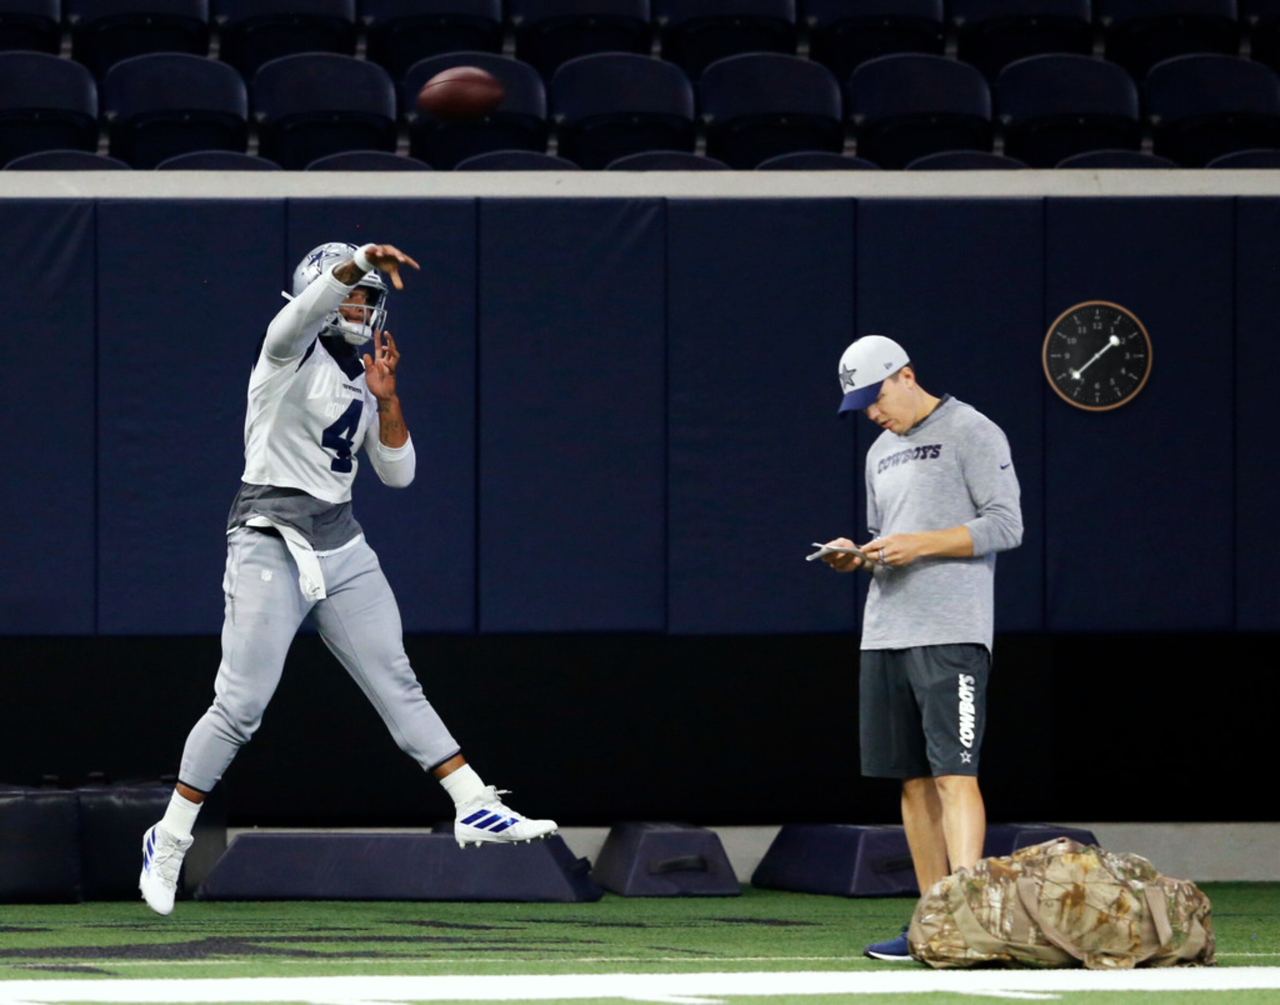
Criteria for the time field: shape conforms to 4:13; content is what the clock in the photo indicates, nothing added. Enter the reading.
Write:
1:38
